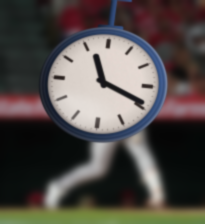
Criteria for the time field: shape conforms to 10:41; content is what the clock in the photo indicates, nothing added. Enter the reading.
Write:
11:19
